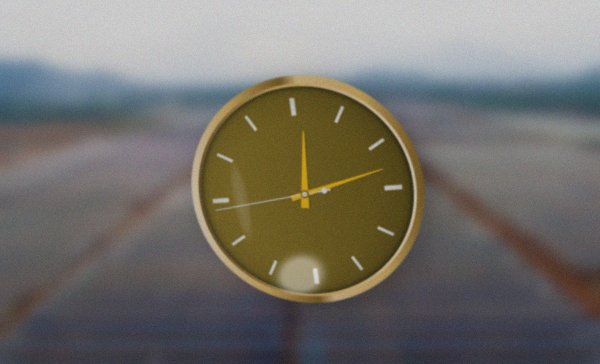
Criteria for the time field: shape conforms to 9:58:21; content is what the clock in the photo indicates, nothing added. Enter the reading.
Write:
12:12:44
